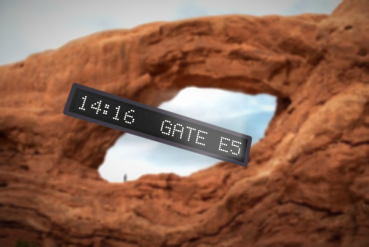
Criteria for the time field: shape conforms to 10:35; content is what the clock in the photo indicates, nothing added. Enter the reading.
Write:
14:16
